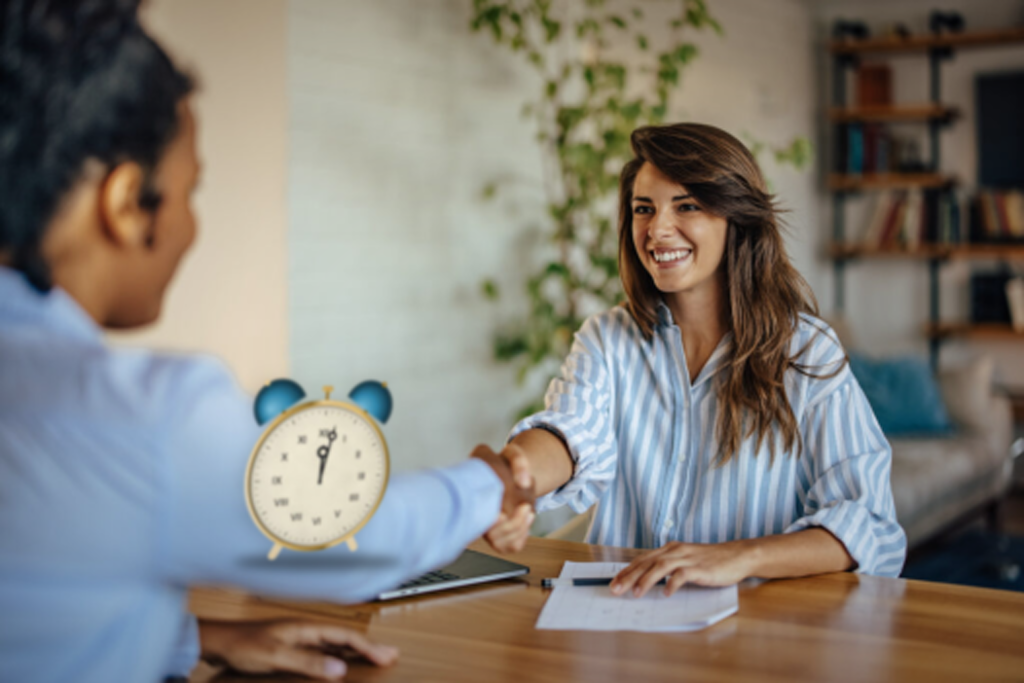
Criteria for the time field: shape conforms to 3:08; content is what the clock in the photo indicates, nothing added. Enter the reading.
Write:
12:02
